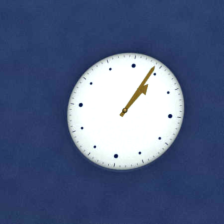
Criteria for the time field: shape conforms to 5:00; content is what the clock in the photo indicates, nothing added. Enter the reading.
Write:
1:04
